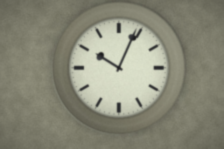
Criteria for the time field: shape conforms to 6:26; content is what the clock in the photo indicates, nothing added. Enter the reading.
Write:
10:04
